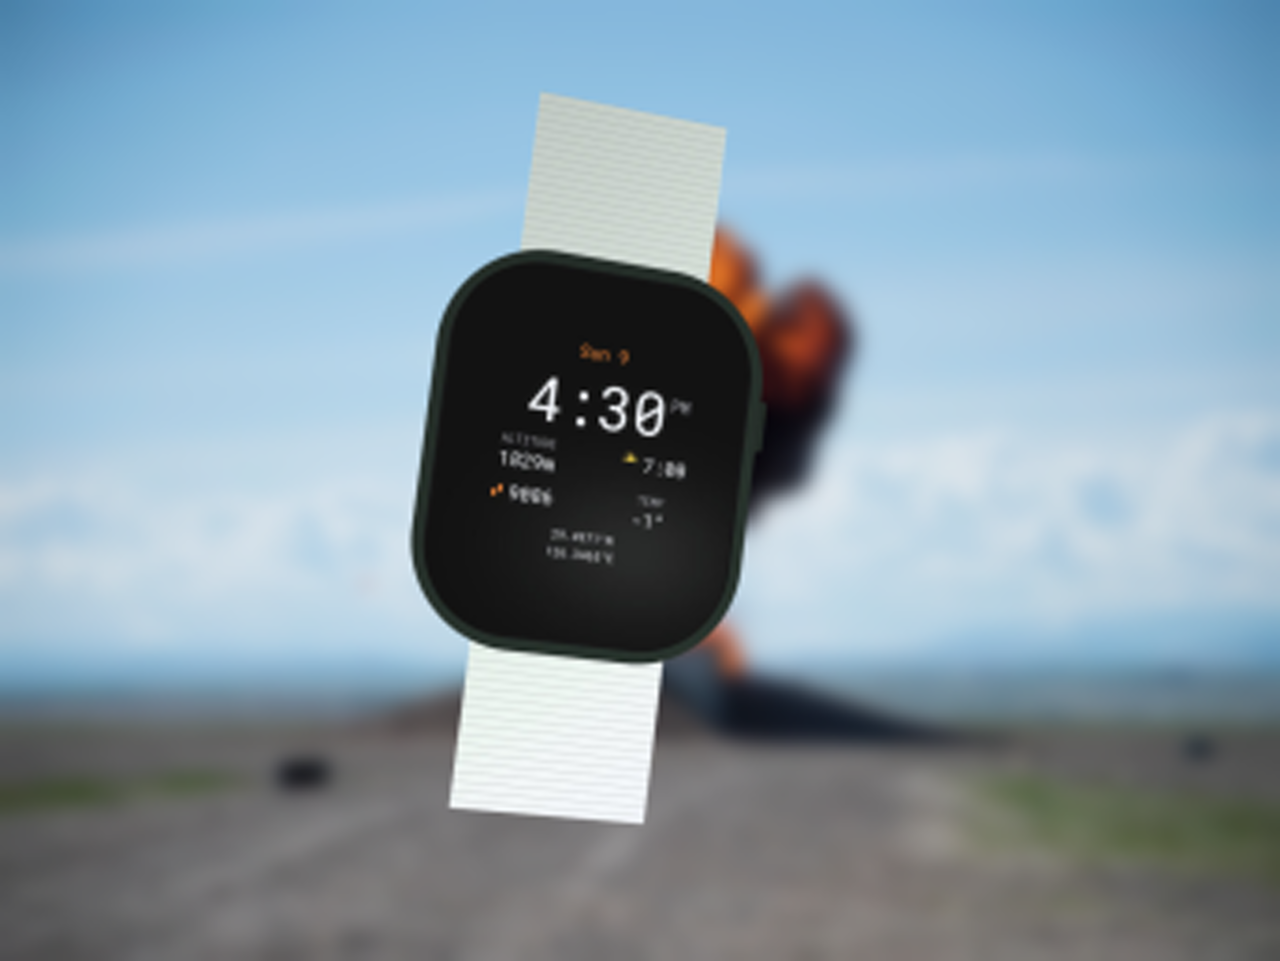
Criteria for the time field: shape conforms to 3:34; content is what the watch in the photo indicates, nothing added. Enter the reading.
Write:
4:30
